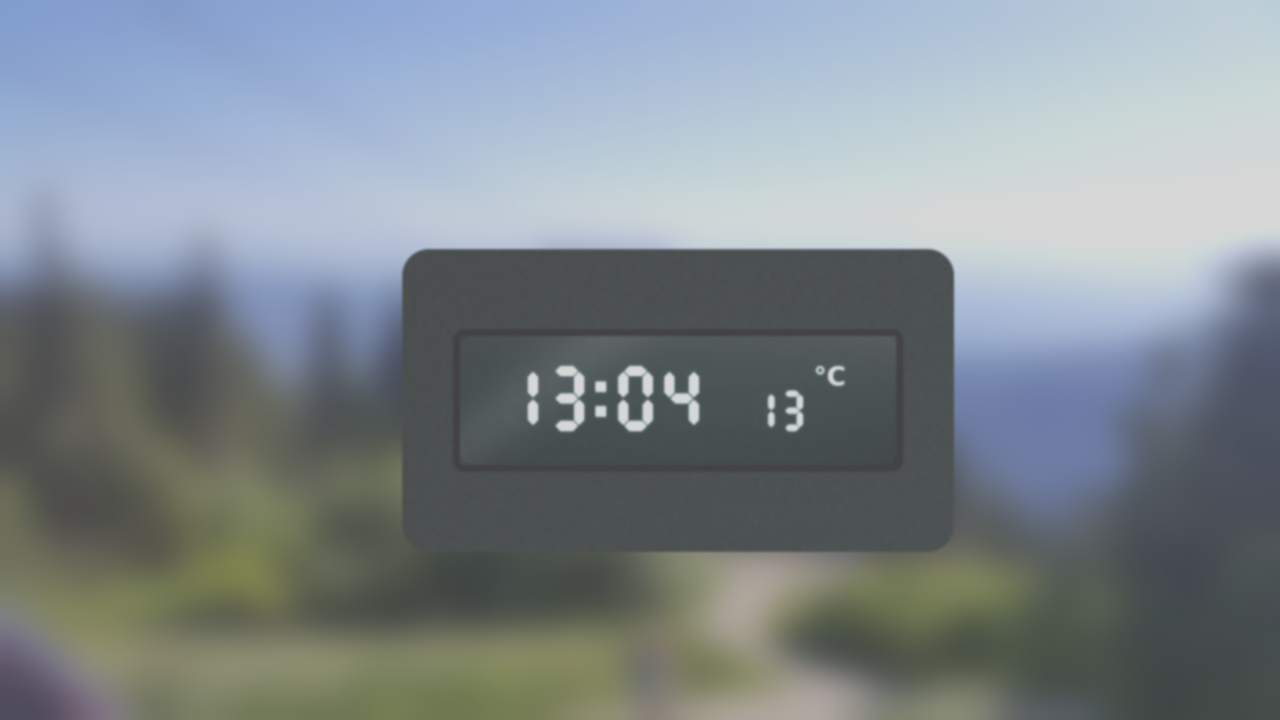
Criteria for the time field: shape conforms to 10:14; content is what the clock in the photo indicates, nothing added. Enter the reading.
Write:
13:04
